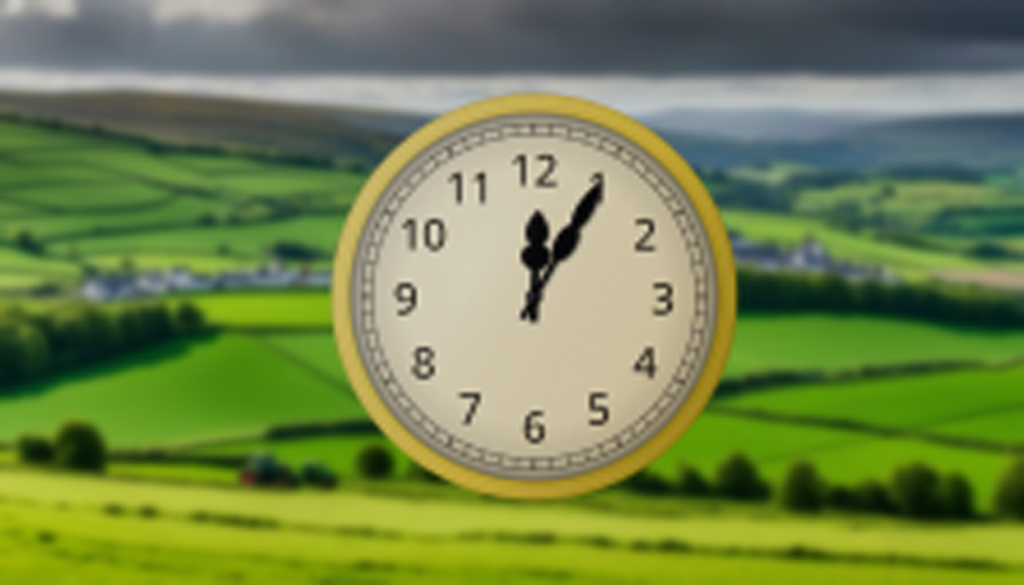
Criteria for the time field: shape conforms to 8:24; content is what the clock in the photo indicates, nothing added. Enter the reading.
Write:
12:05
